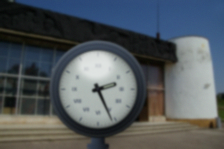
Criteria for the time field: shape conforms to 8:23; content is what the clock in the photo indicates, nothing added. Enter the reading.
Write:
2:26
